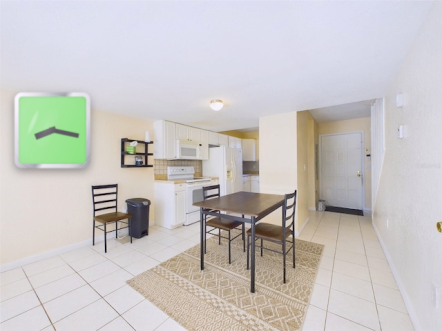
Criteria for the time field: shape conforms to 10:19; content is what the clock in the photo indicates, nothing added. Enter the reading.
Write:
8:17
